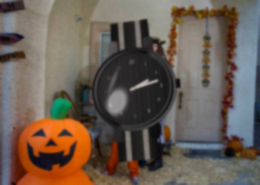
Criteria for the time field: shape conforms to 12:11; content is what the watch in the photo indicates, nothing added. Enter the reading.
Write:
2:13
